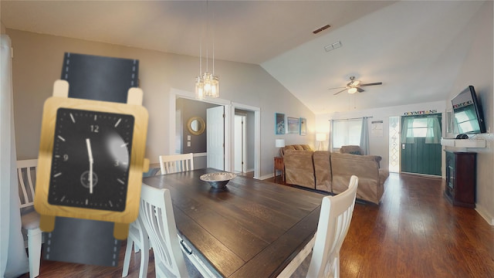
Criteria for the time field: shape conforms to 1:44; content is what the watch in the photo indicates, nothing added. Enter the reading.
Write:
11:29
